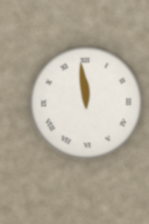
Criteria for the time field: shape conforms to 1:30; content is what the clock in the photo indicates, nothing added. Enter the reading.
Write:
11:59
